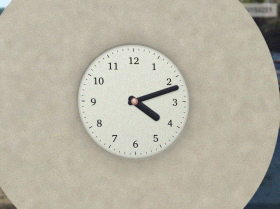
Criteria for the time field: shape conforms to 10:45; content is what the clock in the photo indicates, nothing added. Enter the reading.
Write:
4:12
